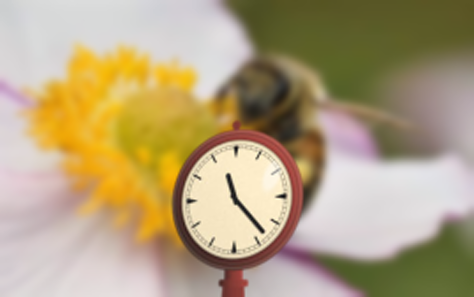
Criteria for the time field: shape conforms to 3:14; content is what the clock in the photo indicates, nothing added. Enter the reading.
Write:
11:23
